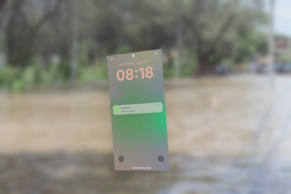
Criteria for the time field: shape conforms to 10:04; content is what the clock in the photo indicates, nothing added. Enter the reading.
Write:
8:18
